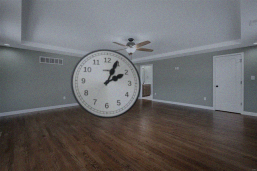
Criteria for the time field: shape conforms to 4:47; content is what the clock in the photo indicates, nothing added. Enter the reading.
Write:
2:04
